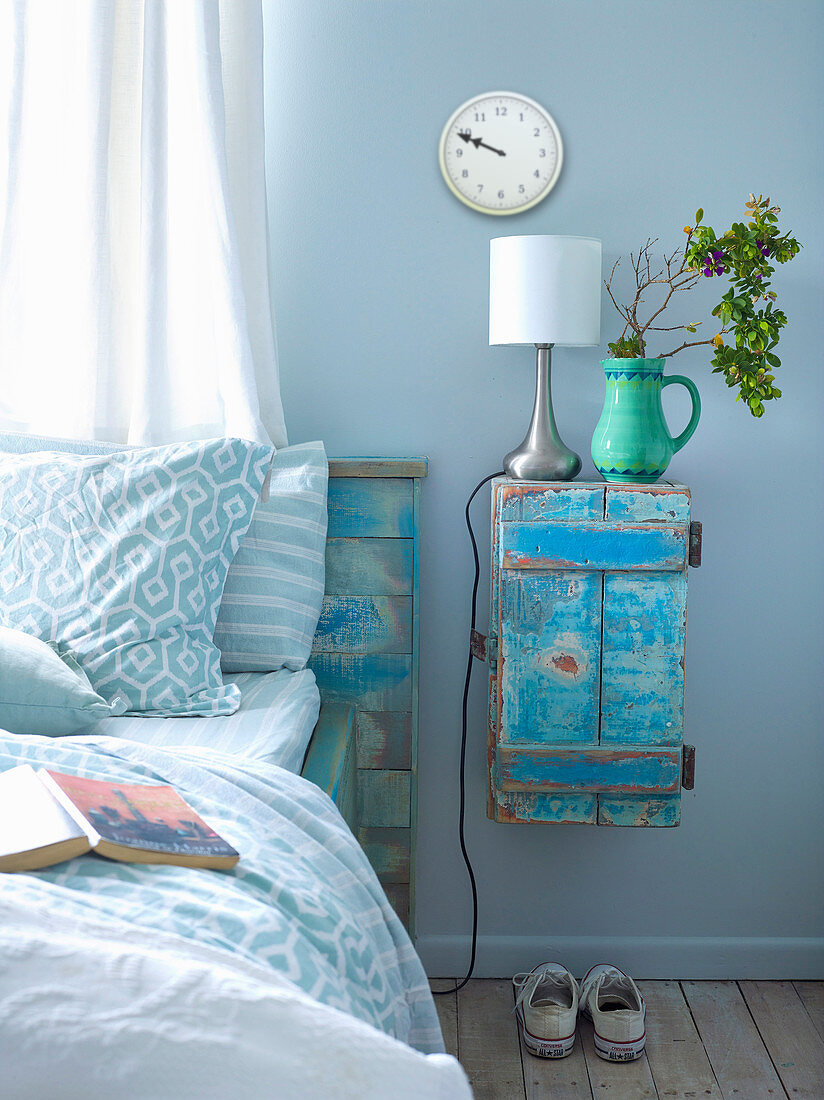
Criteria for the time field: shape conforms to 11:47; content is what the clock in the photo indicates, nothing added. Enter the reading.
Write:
9:49
